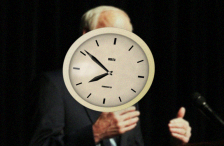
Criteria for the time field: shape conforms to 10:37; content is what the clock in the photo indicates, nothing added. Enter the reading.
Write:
7:51
